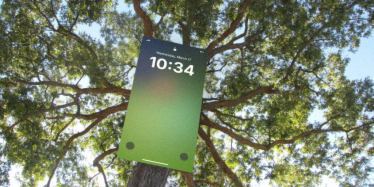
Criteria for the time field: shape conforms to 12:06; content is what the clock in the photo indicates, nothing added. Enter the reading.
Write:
10:34
